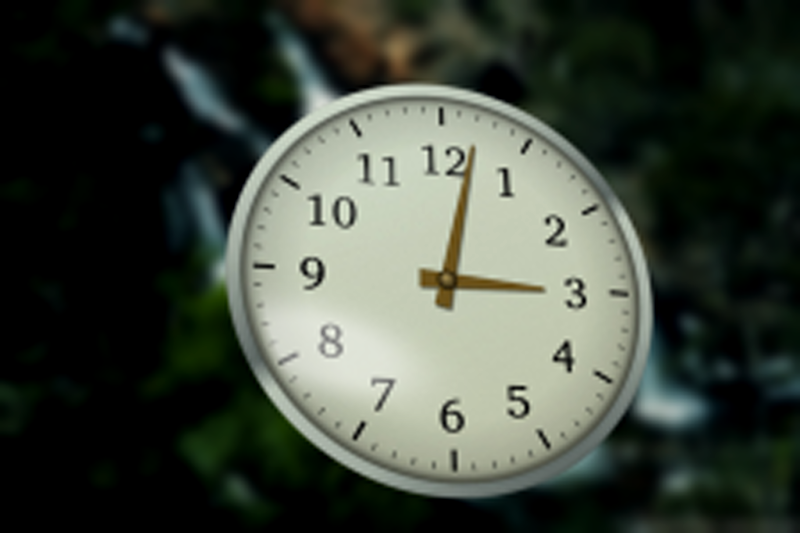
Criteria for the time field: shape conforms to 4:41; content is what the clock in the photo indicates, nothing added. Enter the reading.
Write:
3:02
